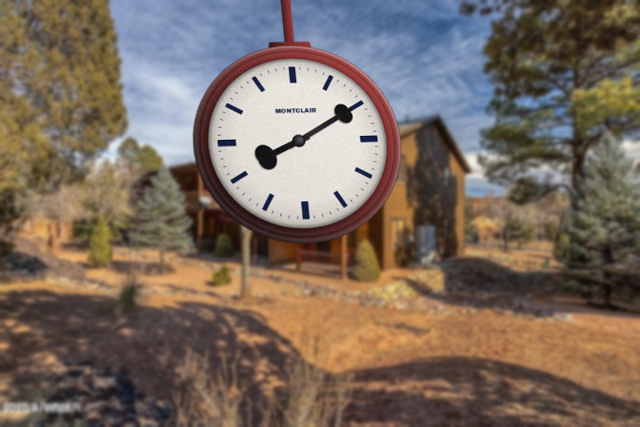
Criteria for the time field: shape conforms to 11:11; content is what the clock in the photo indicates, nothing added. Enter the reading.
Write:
8:10
